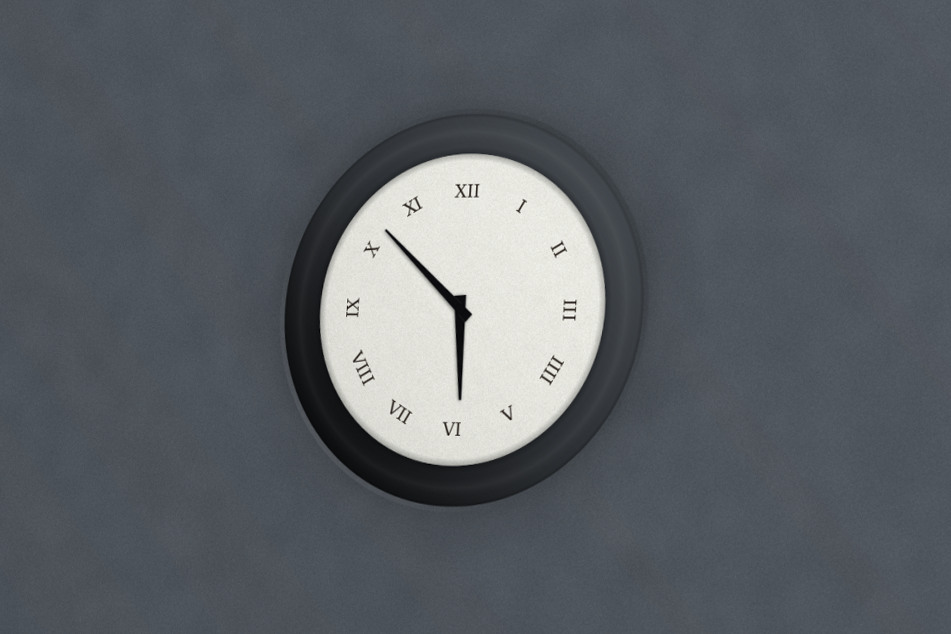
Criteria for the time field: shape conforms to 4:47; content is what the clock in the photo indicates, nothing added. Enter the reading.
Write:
5:52
